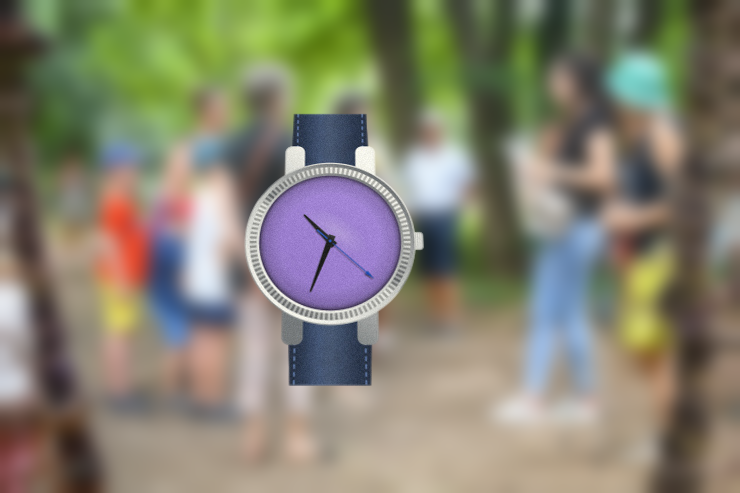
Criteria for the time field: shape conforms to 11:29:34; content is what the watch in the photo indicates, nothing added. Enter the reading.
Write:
10:33:22
